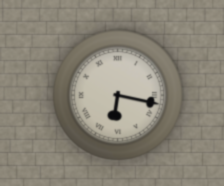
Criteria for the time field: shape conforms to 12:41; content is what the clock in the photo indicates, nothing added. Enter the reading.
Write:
6:17
